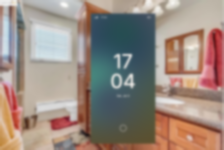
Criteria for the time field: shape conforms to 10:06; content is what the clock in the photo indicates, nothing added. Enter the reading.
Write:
17:04
